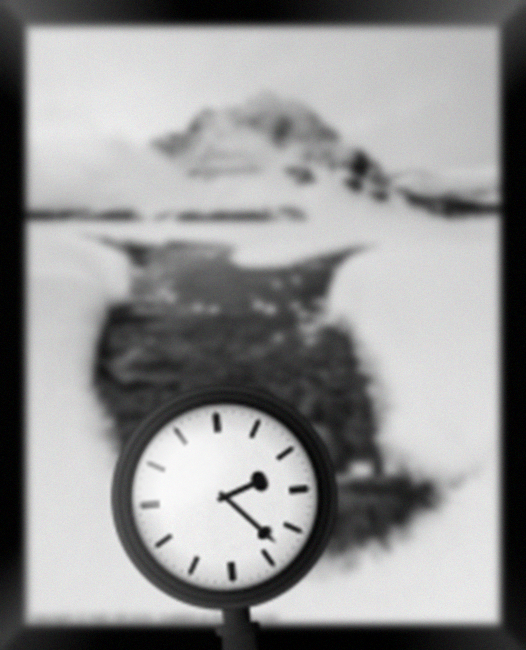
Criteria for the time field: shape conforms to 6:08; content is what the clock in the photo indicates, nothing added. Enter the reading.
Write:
2:23
